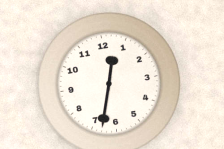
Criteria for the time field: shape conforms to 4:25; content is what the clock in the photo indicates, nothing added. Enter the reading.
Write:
12:33
